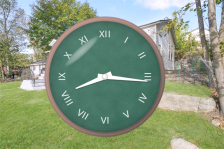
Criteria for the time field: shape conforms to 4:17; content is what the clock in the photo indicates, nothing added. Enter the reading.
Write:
8:16
